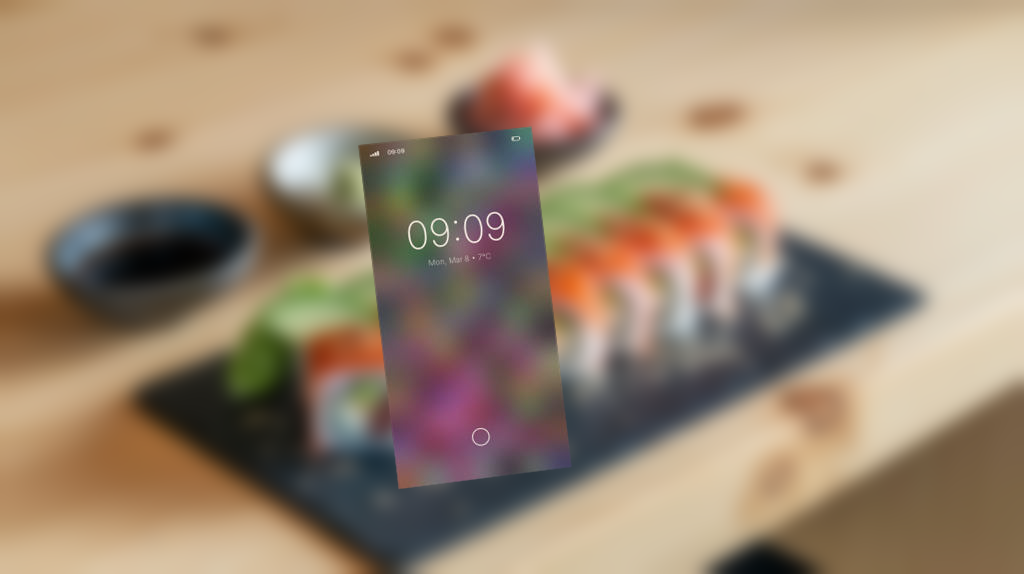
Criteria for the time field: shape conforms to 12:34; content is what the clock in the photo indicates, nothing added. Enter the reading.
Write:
9:09
